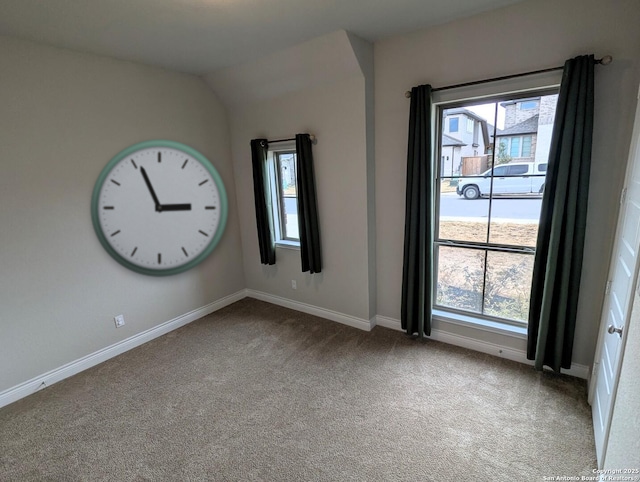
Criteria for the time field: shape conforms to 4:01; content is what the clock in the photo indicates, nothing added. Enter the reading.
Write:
2:56
